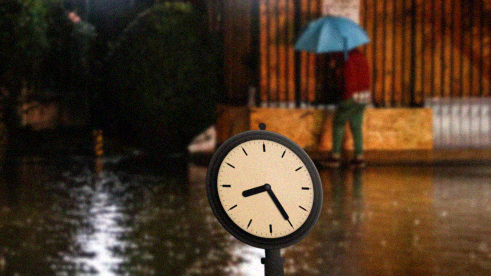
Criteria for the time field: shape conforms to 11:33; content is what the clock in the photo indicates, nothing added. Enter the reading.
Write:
8:25
